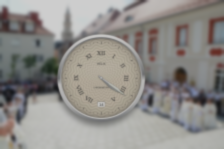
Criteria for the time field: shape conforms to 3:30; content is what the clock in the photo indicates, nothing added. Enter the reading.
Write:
4:21
